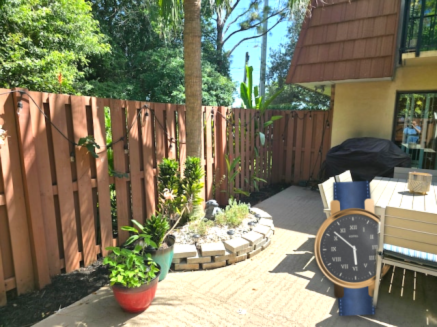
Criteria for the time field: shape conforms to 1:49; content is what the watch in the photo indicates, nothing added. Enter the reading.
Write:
5:52
